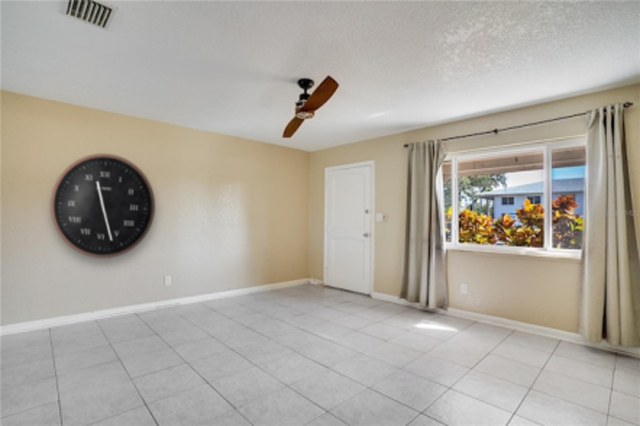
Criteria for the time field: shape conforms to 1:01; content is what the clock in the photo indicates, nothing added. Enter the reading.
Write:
11:27
